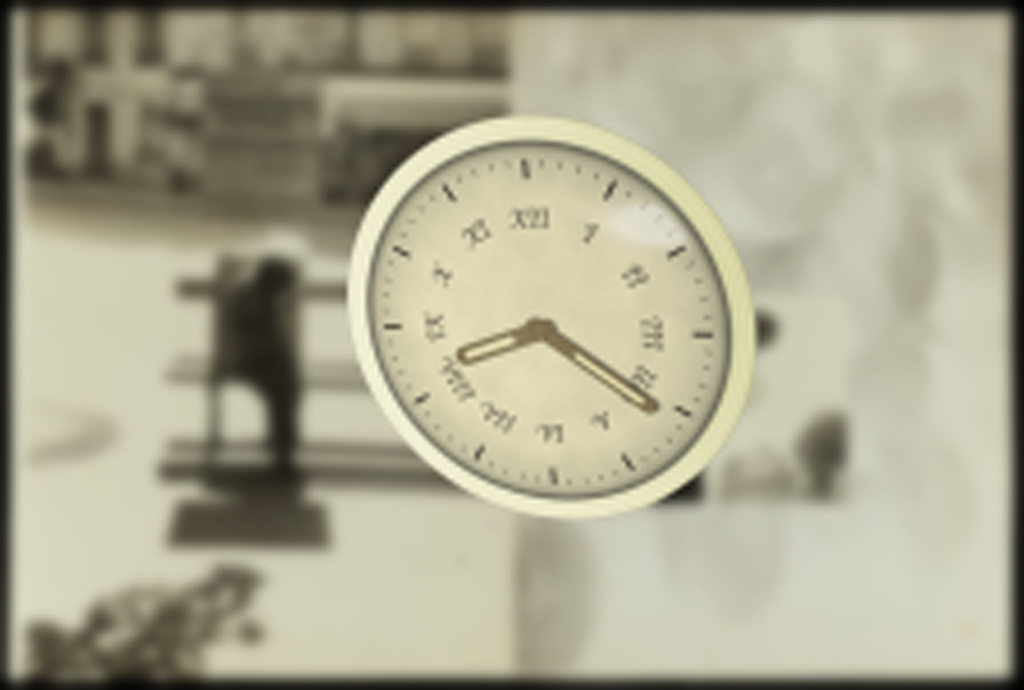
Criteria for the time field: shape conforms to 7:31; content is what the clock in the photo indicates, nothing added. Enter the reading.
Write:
8:21
